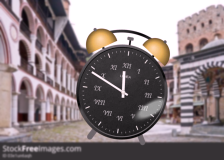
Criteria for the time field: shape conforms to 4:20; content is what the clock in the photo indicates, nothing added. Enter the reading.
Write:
11:49
